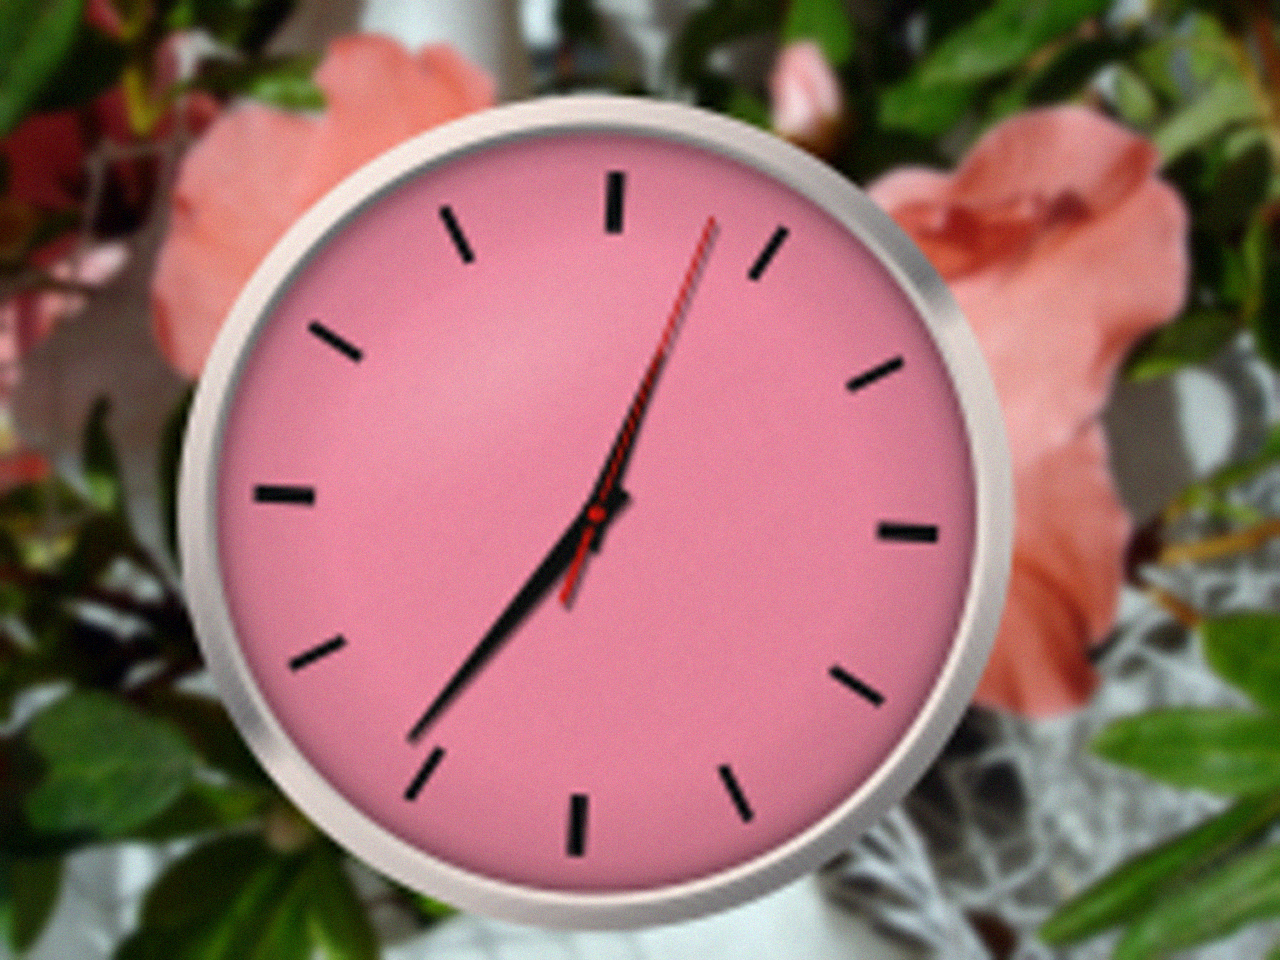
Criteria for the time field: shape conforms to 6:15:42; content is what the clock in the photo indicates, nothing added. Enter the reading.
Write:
12:36:03
